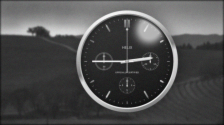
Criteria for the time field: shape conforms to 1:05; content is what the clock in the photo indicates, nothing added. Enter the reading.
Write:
2:45
